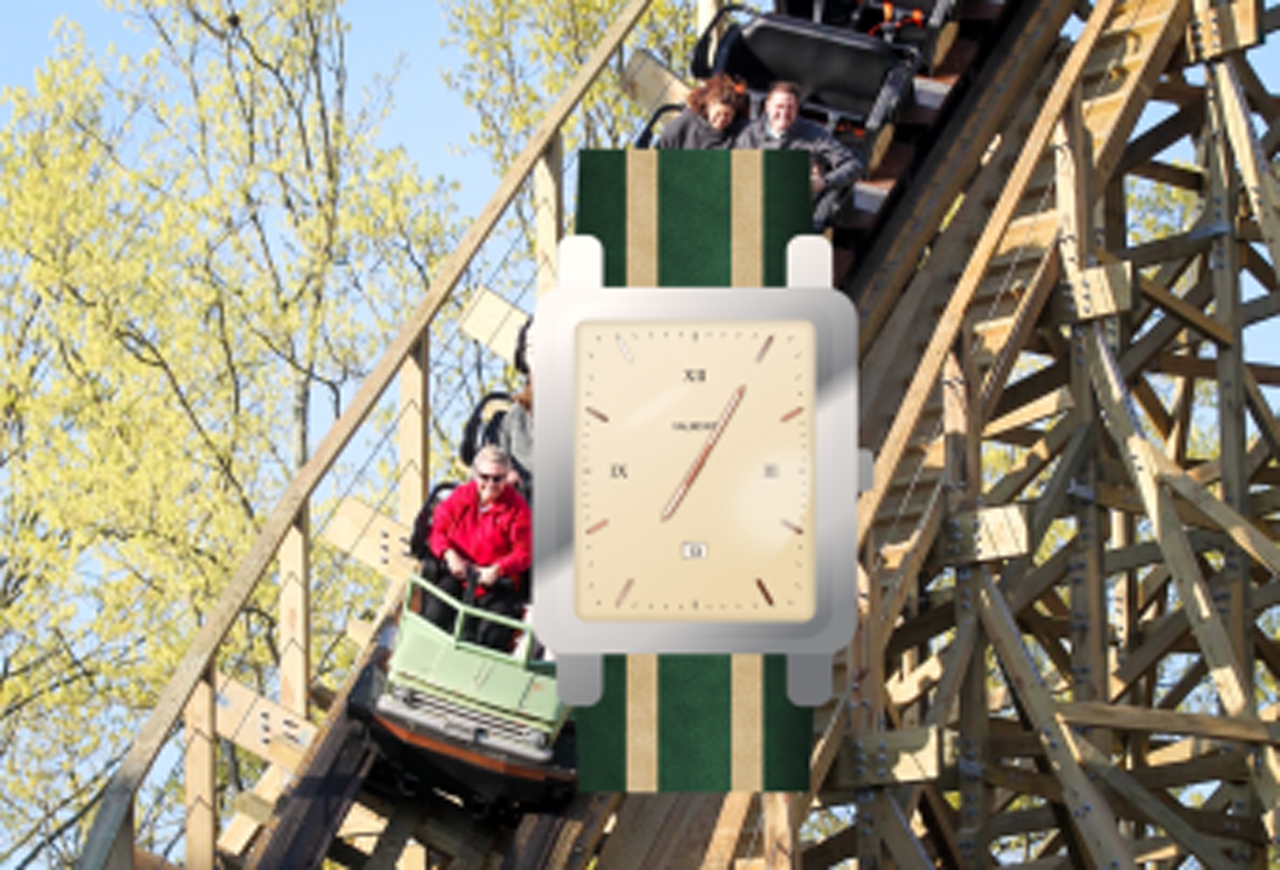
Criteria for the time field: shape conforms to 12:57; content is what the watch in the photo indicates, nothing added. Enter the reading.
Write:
7:05
